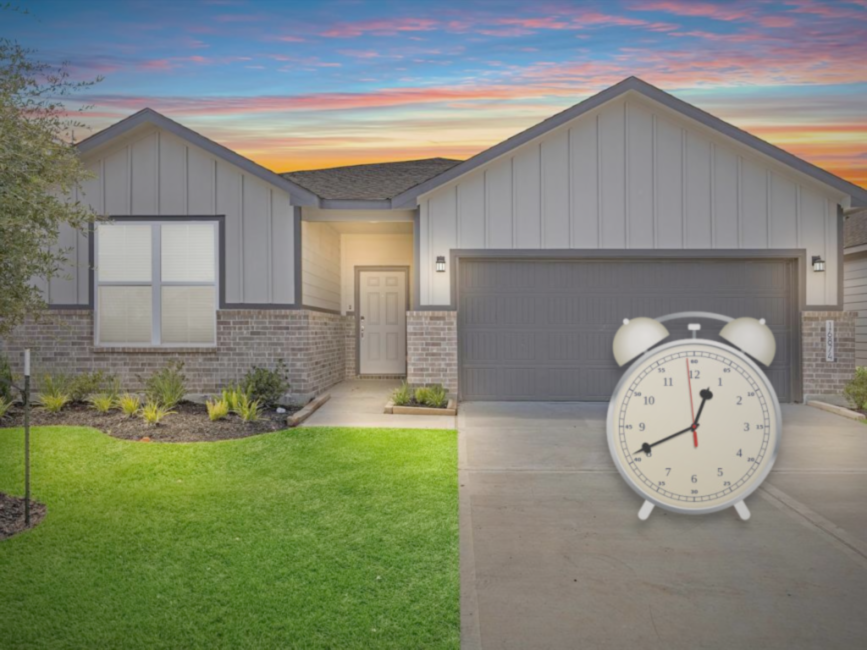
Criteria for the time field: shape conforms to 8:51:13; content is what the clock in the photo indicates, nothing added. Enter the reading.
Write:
12:40:59
